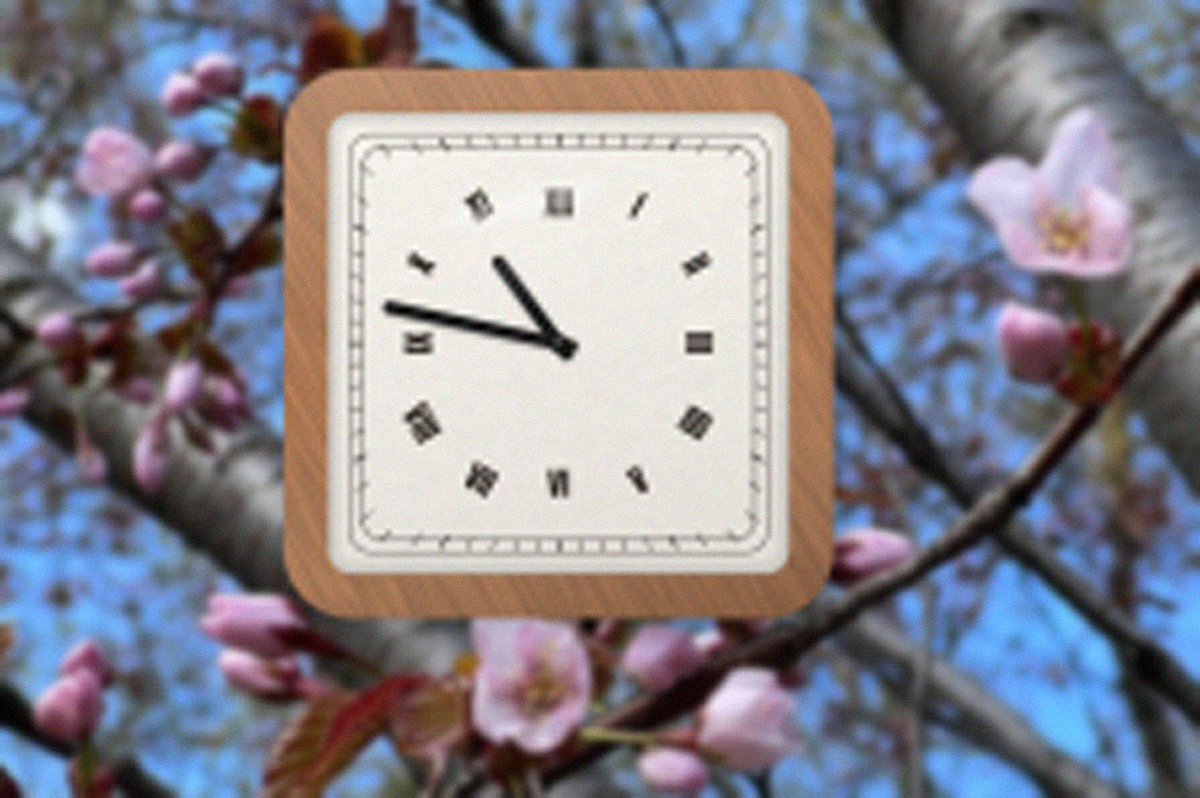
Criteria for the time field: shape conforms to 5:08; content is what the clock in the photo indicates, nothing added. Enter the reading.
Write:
10:47
